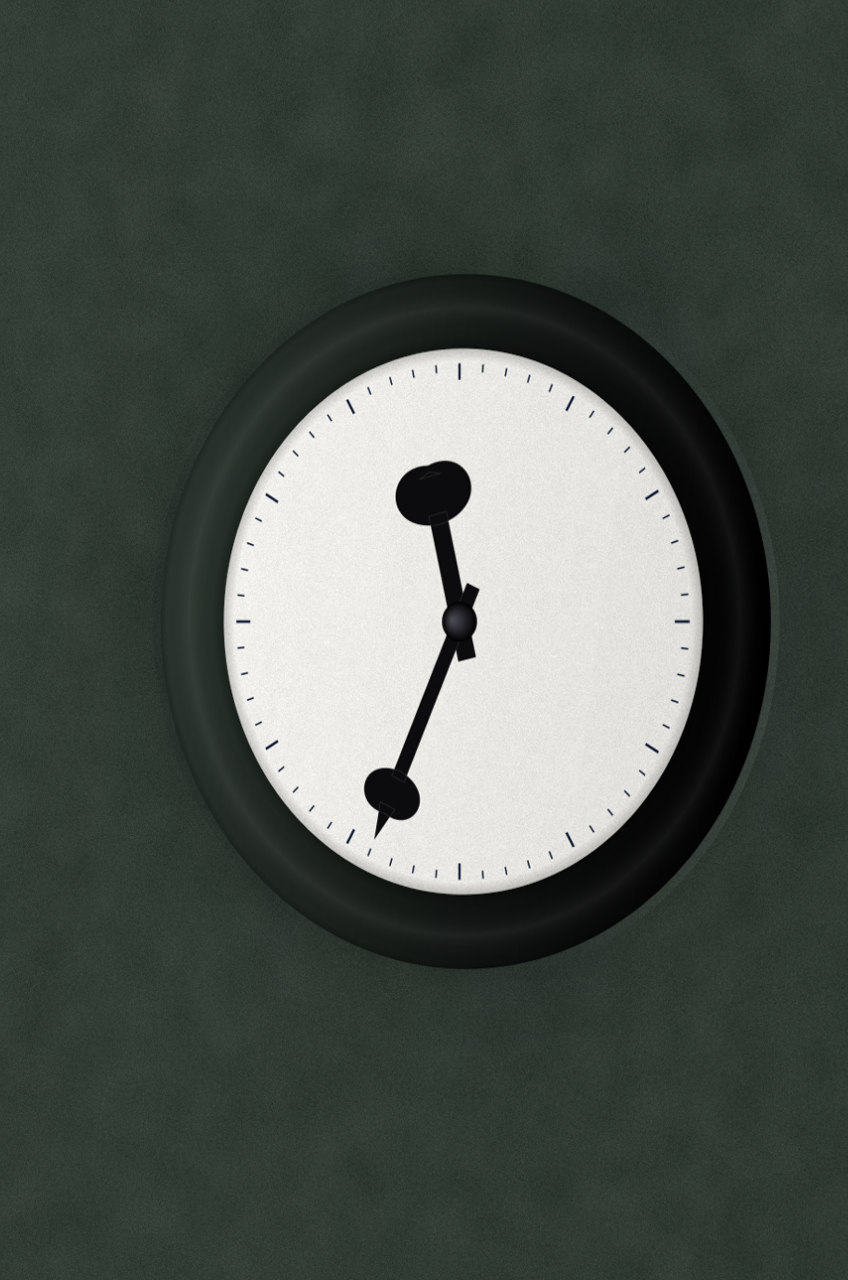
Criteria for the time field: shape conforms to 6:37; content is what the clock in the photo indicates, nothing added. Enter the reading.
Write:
11:34
